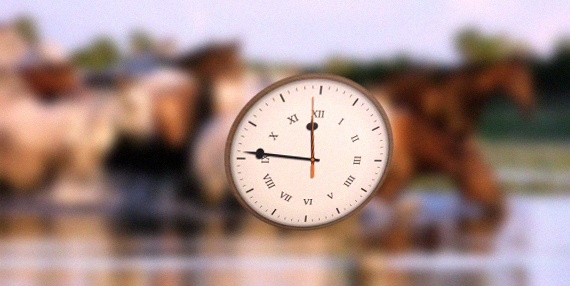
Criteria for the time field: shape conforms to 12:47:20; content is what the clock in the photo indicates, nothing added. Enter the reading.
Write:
11:45:59
